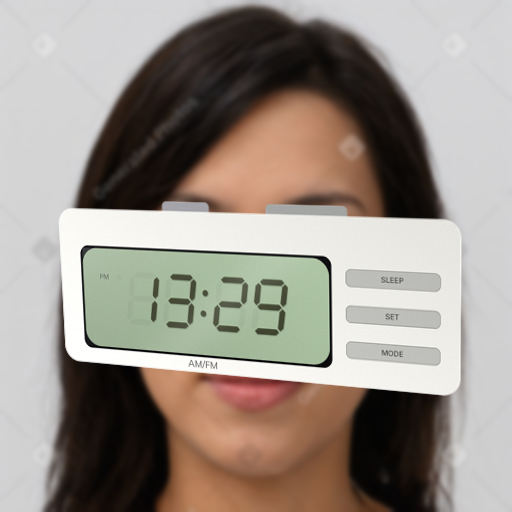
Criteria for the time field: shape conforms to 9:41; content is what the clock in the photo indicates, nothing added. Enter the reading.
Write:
13:29
